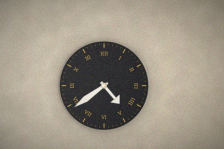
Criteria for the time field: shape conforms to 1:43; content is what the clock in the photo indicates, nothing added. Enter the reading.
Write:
4:39
